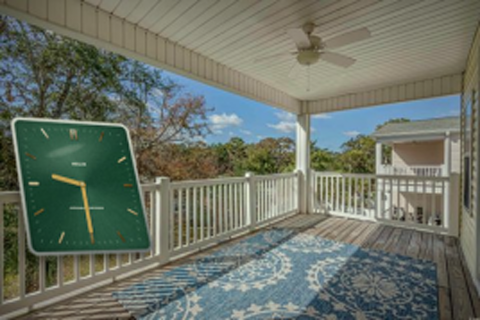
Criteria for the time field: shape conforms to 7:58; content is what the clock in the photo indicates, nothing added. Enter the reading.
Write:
9:30
